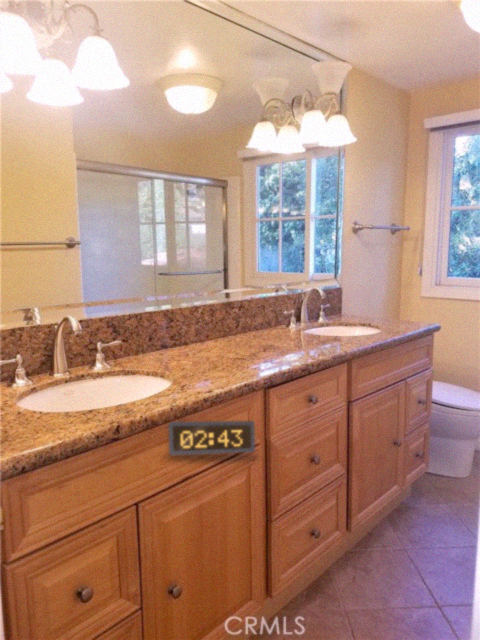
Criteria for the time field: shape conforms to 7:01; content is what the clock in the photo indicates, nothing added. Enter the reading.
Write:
2:43
